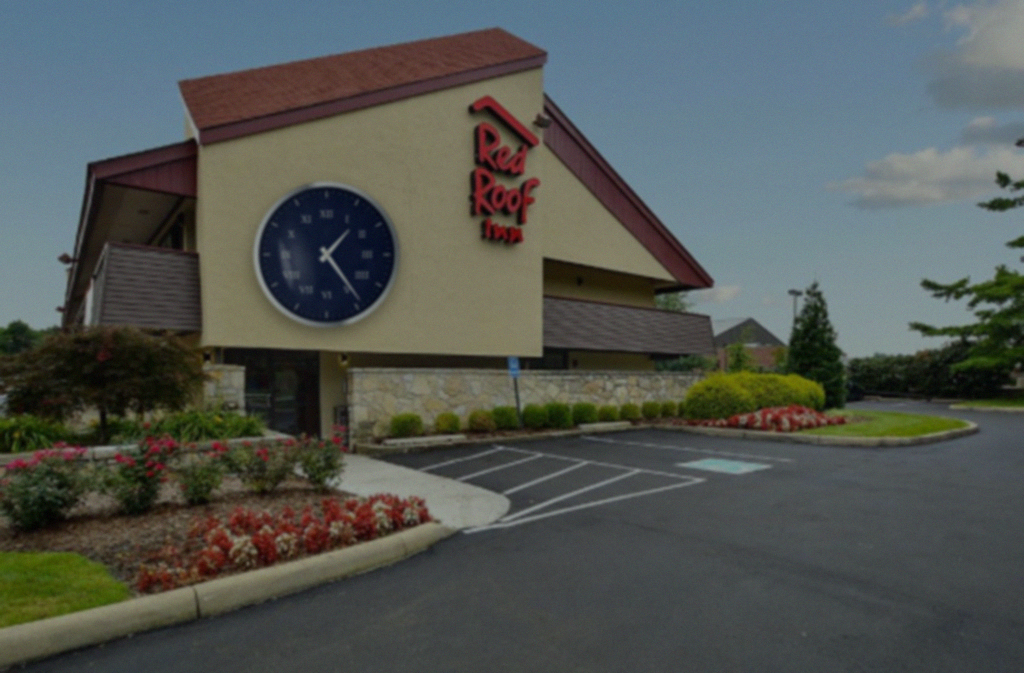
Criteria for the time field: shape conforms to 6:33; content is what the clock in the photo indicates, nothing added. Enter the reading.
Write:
1:24
